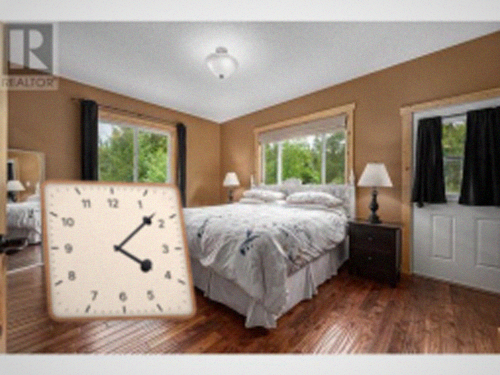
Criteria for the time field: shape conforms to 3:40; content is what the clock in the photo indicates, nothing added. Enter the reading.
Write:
4:08
